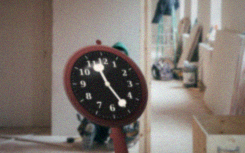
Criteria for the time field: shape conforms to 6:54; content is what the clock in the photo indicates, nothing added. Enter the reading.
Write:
11:25
